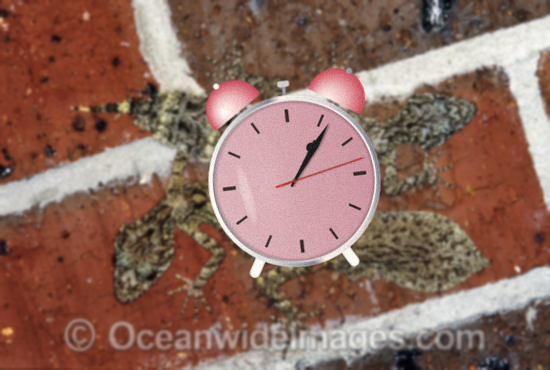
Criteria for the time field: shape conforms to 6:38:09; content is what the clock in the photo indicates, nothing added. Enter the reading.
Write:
1:06:13
